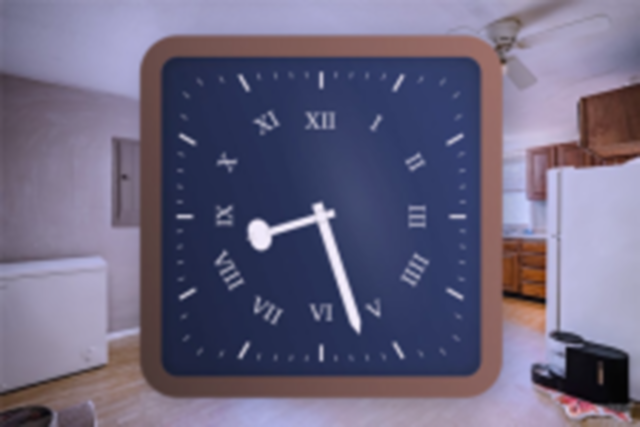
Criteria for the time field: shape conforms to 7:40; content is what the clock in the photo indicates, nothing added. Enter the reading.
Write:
8:27
